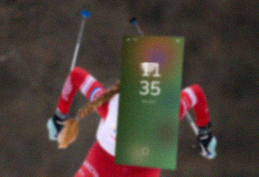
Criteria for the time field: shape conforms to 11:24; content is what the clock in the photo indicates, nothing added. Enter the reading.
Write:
11:35
